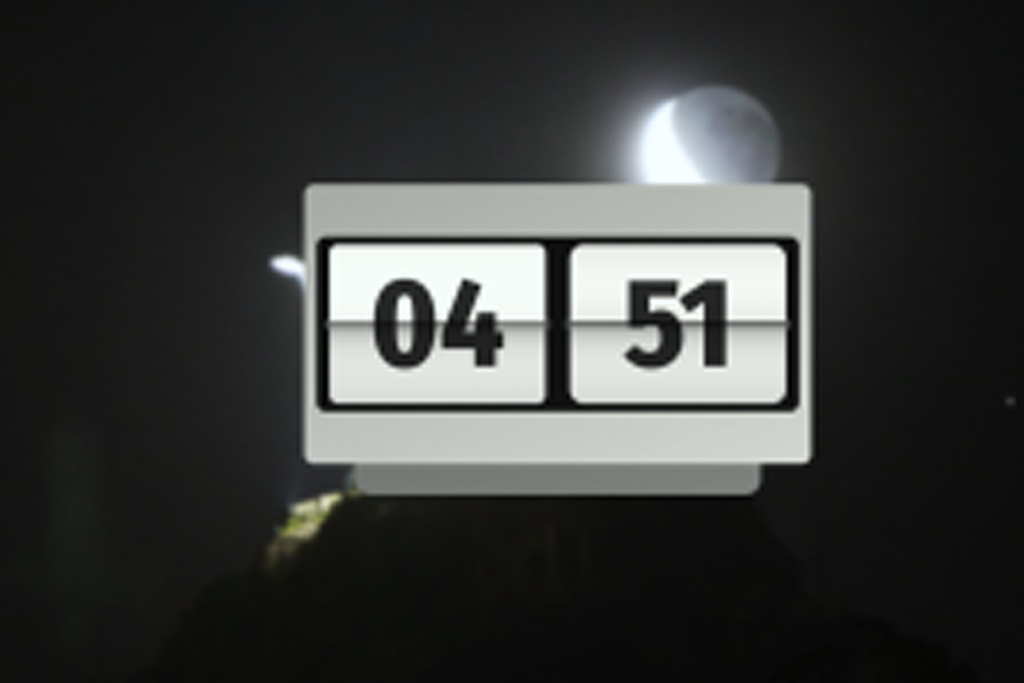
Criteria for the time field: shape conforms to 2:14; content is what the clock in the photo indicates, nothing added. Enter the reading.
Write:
4:51
